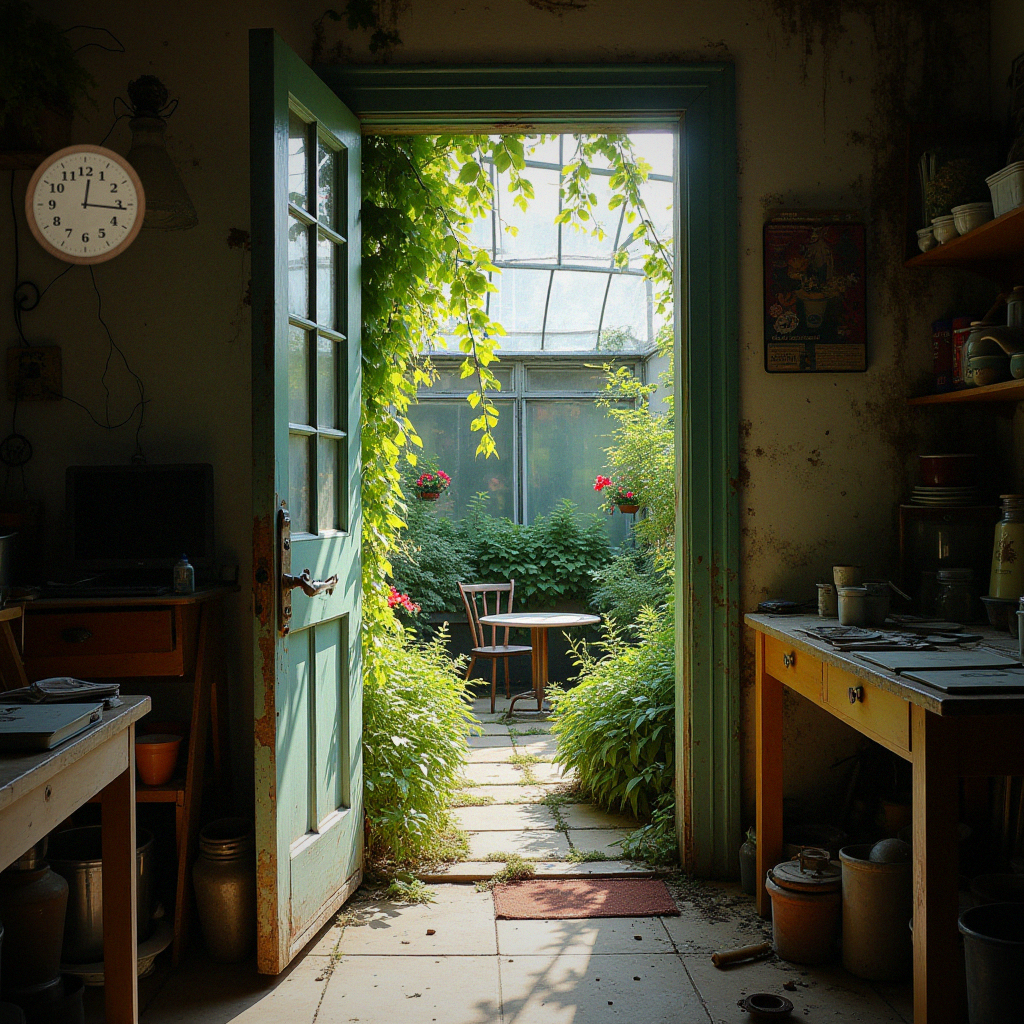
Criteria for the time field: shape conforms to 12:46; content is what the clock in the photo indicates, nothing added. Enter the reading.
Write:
12:16
